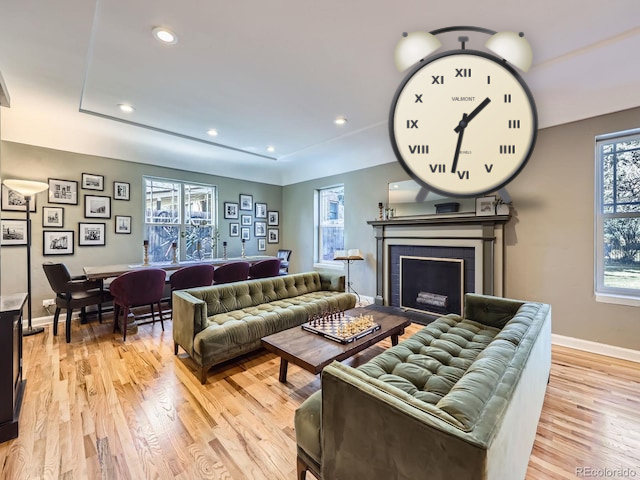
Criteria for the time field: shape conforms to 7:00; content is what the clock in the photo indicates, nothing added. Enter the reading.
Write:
1:32
